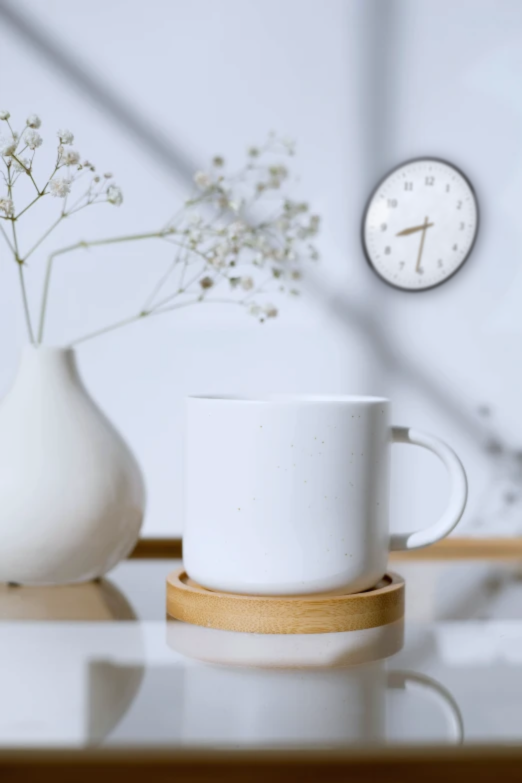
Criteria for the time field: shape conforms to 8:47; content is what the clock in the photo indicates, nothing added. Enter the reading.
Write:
8:31
